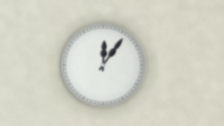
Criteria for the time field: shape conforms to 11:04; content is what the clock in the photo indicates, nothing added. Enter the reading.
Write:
12:06
